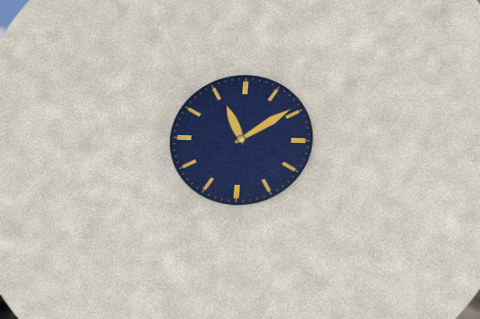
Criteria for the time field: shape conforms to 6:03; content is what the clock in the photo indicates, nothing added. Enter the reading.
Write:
11:09
